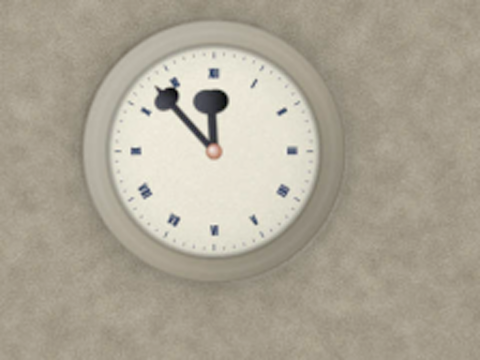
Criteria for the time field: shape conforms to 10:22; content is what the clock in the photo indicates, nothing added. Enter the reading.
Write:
11:53
